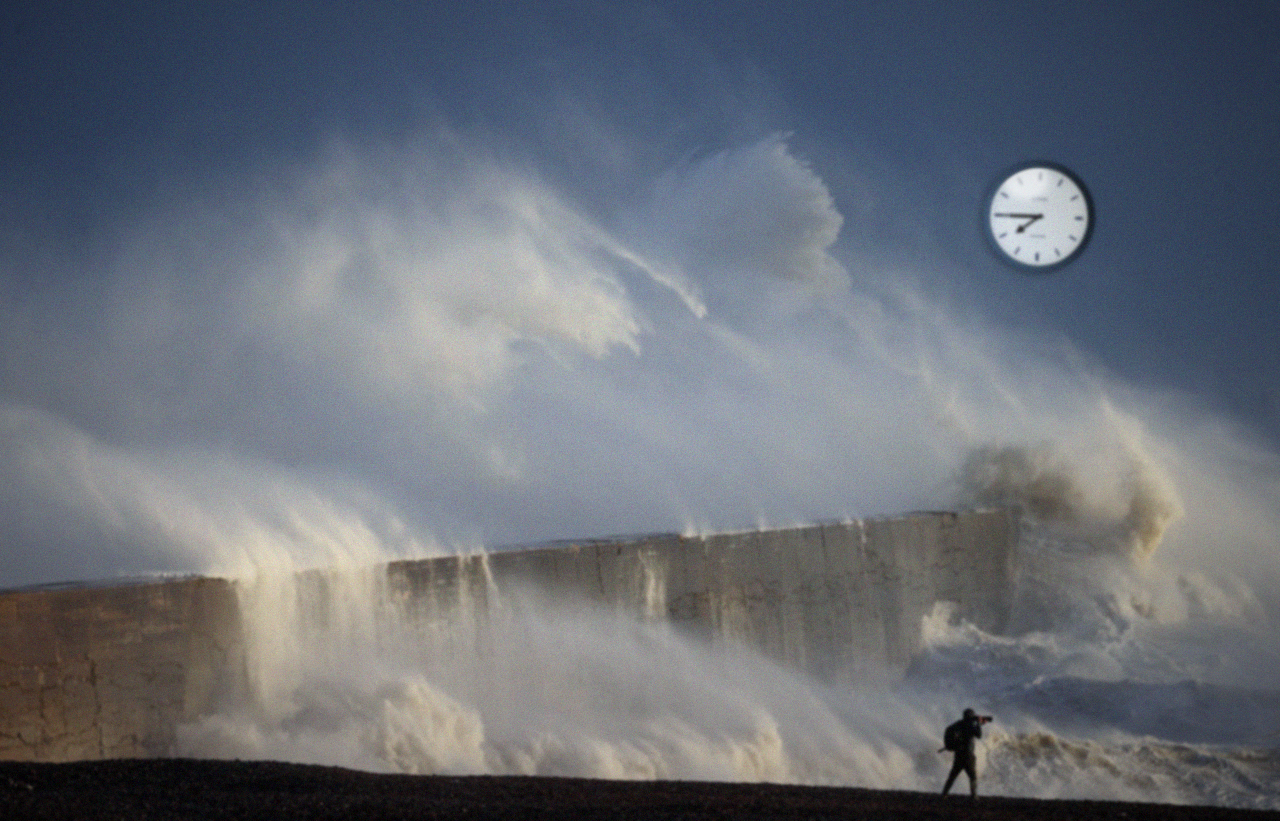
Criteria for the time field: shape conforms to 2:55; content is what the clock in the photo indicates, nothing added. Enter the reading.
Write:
7:45
